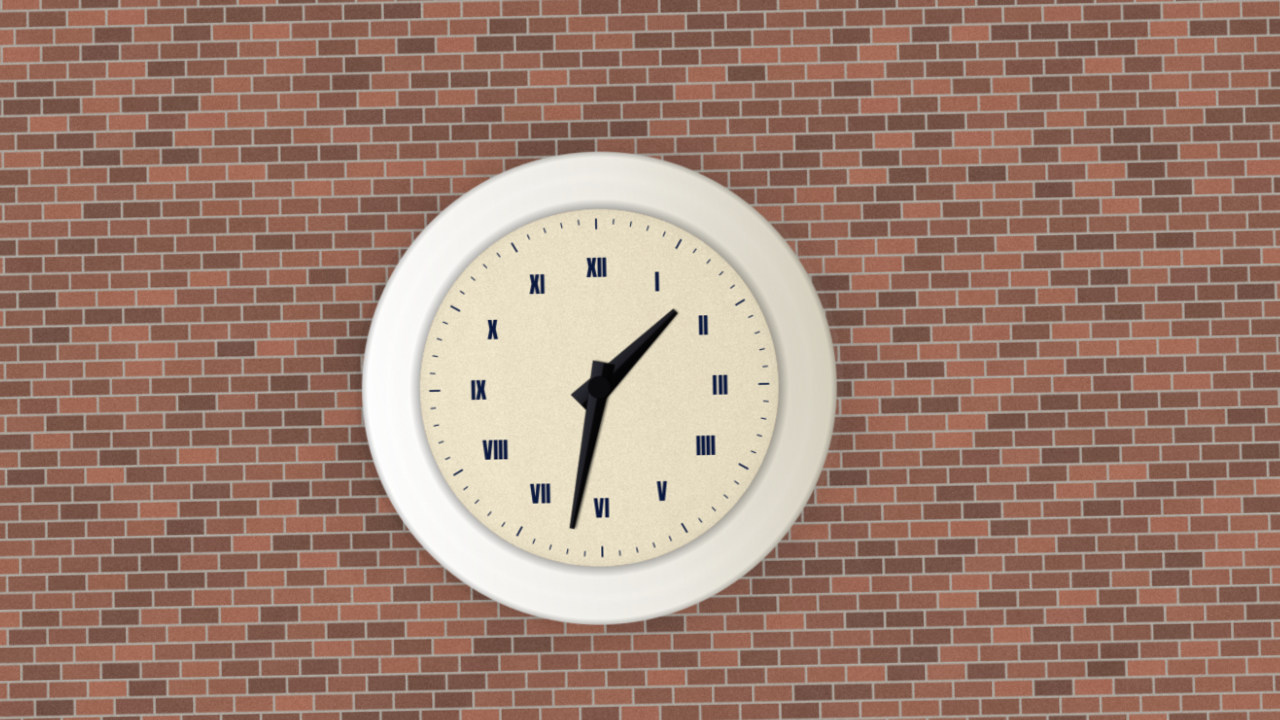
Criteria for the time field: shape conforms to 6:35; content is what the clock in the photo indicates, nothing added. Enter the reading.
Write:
1:32
